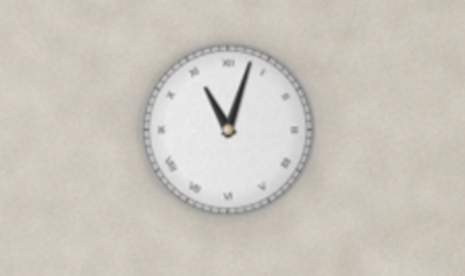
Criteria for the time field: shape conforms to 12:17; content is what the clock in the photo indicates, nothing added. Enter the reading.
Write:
11:03
